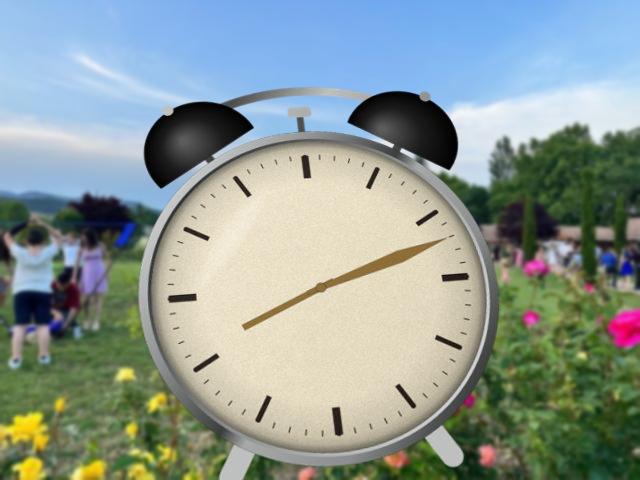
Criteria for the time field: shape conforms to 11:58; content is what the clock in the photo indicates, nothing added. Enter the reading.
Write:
8:12
